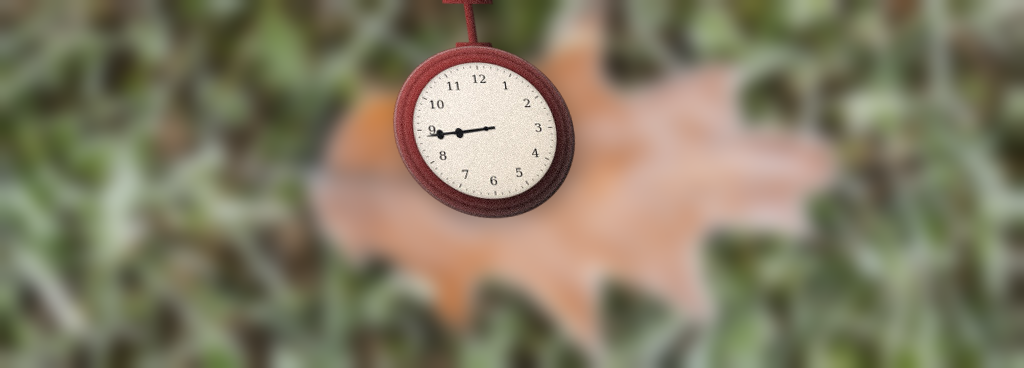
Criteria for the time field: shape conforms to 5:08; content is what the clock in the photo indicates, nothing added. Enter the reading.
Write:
8:44
